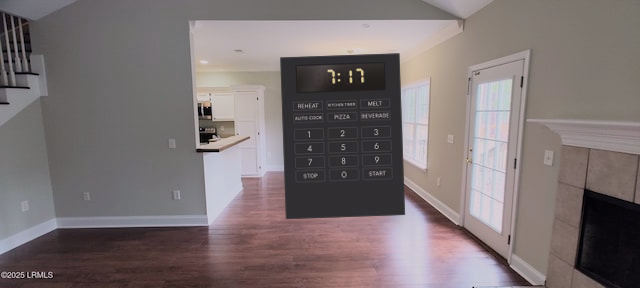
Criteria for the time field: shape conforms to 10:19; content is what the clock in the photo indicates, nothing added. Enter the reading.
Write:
7:17
